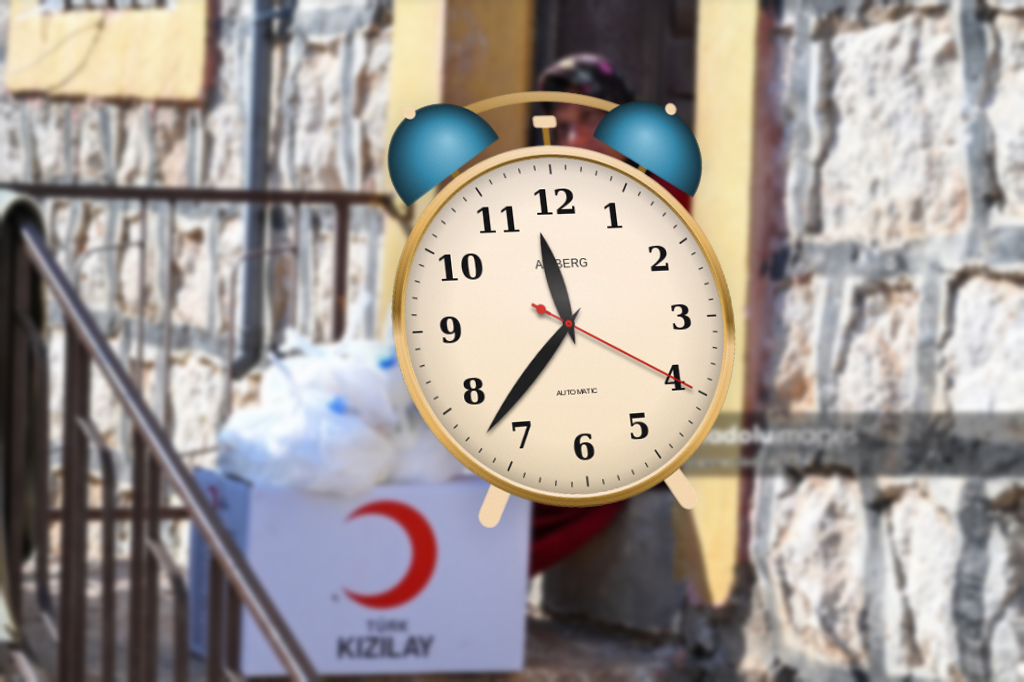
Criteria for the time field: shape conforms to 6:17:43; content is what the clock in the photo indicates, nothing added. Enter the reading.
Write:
11:37:20
